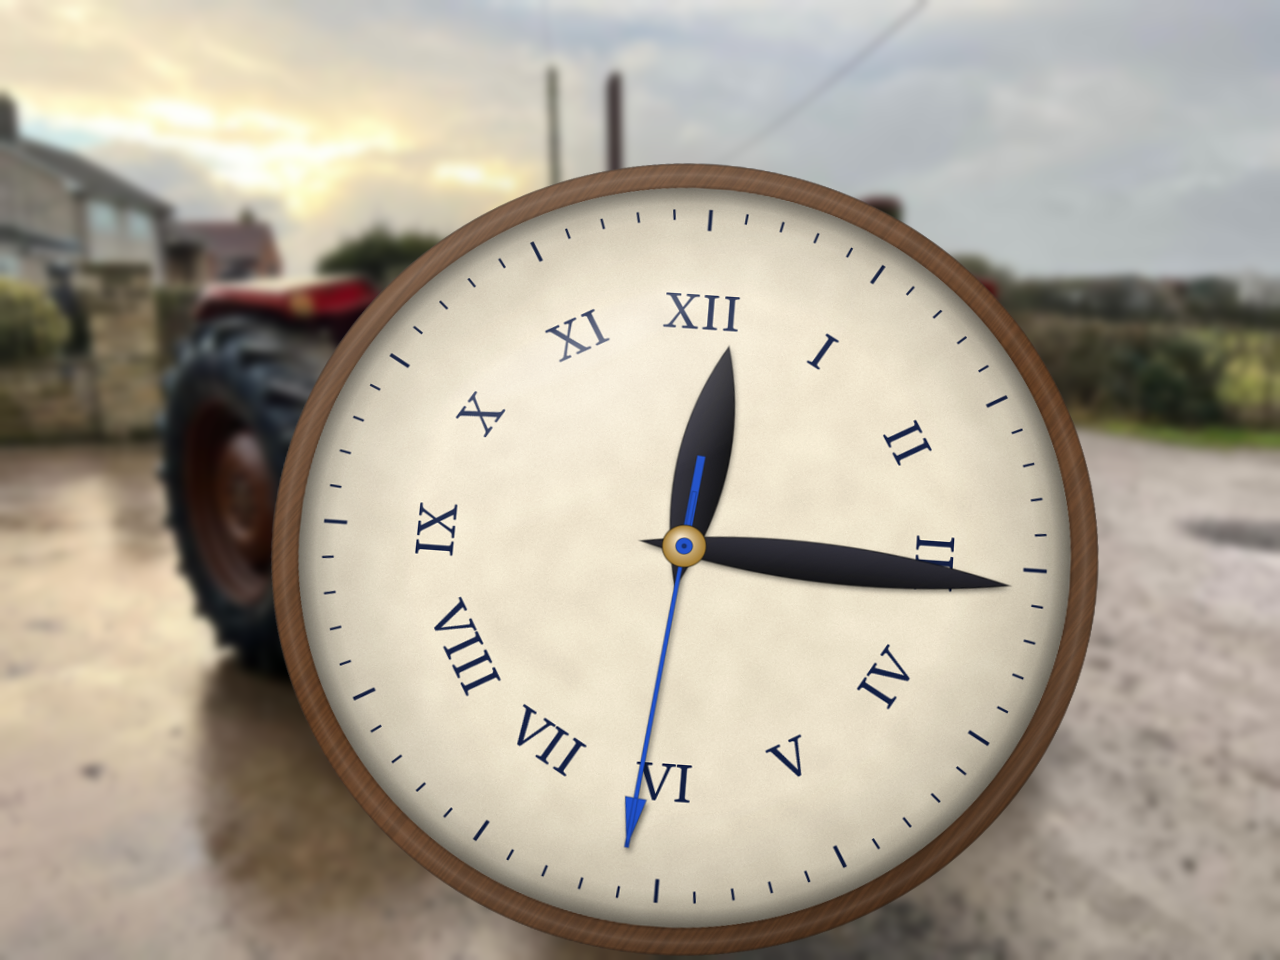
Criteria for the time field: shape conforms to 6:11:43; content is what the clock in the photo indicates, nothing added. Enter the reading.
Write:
12:15:31
